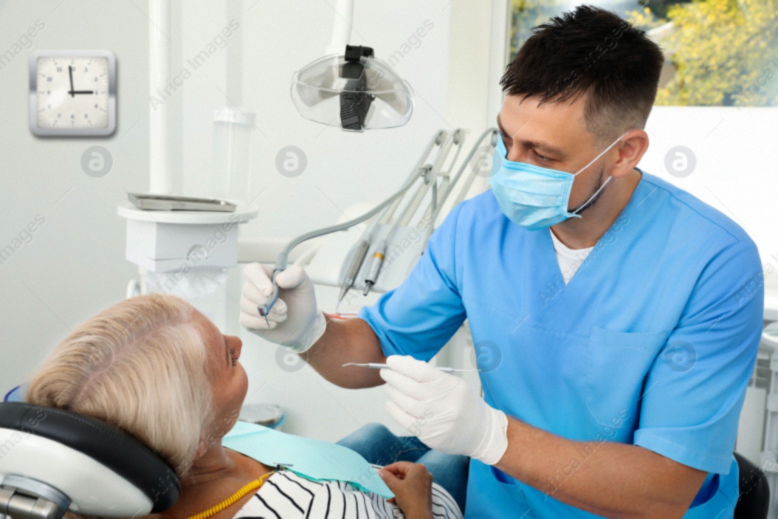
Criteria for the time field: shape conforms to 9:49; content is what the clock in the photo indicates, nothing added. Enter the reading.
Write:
2:59
